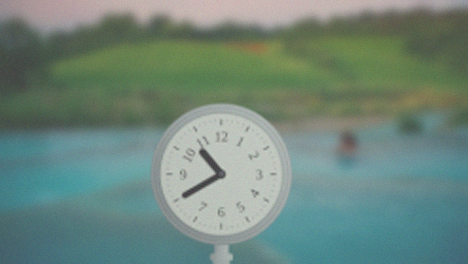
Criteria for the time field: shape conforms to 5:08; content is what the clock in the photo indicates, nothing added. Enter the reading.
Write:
10:40
